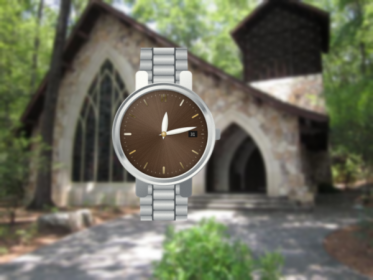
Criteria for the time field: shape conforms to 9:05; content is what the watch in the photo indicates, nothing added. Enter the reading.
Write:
12:13
